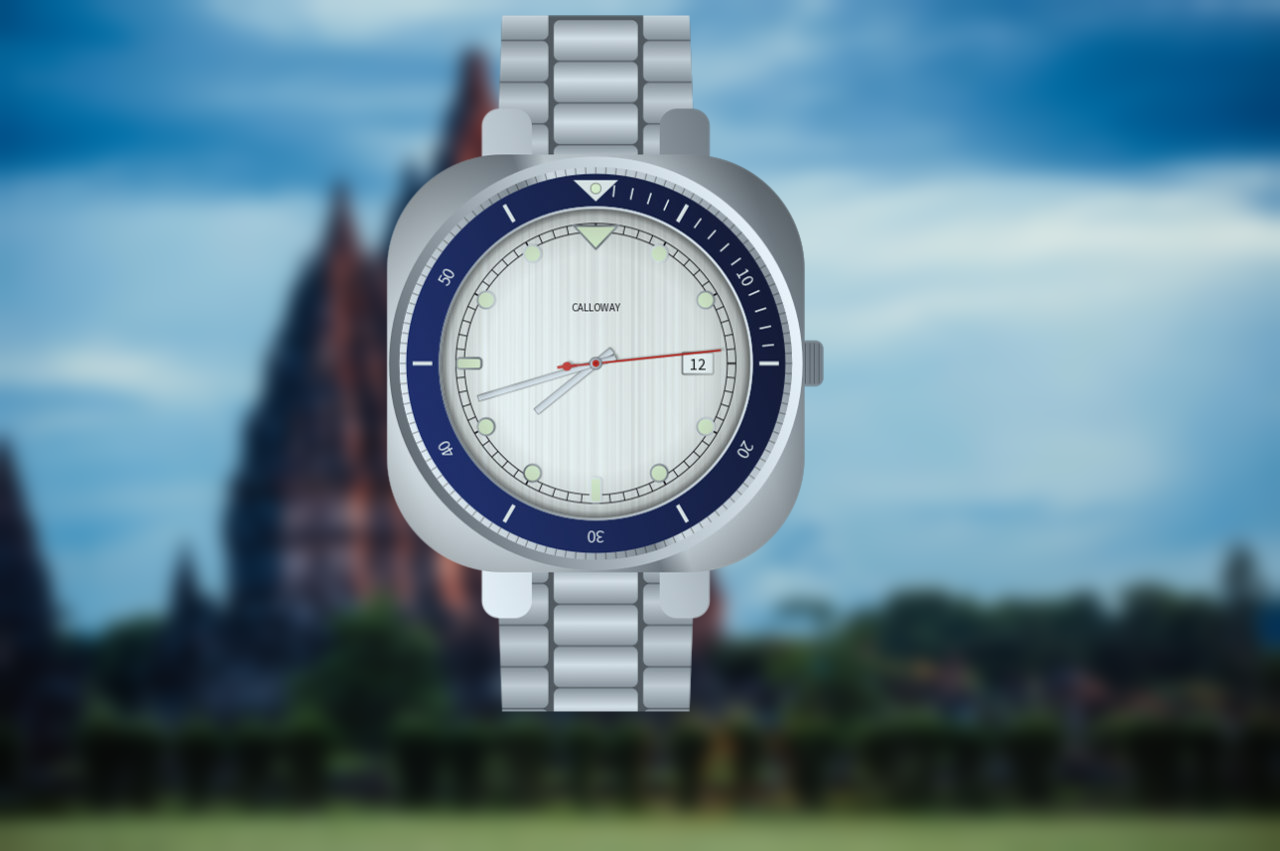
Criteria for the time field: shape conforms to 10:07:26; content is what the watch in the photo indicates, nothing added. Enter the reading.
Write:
7:42:14
